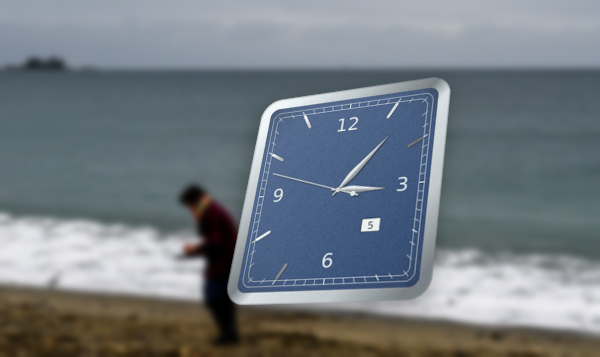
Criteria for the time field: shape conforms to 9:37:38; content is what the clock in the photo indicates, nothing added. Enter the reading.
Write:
3:06:48
